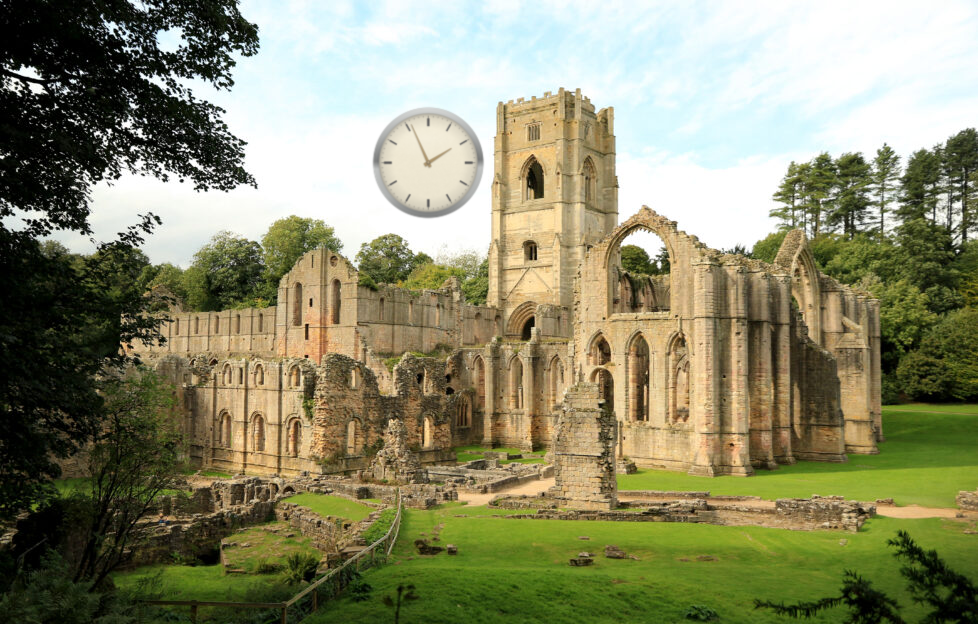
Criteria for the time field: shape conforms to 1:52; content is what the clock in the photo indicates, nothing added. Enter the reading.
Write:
1:56
